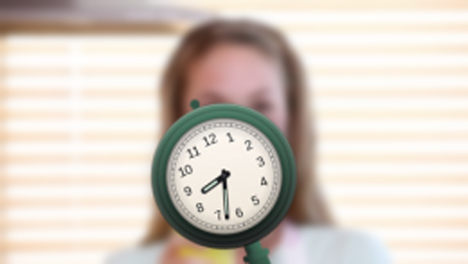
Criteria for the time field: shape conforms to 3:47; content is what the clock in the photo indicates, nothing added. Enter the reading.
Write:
8:33
